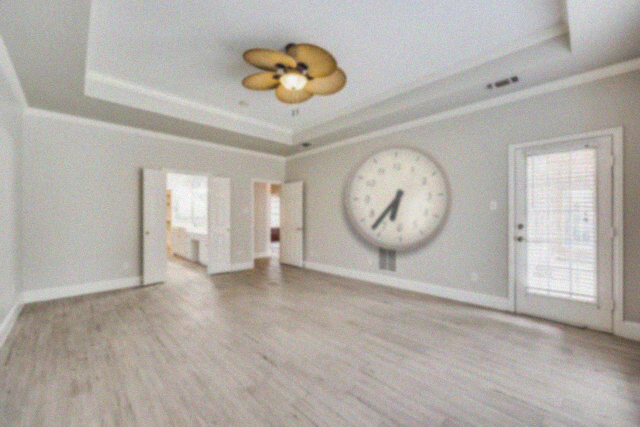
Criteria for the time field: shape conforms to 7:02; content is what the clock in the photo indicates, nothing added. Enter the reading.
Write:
6:37
